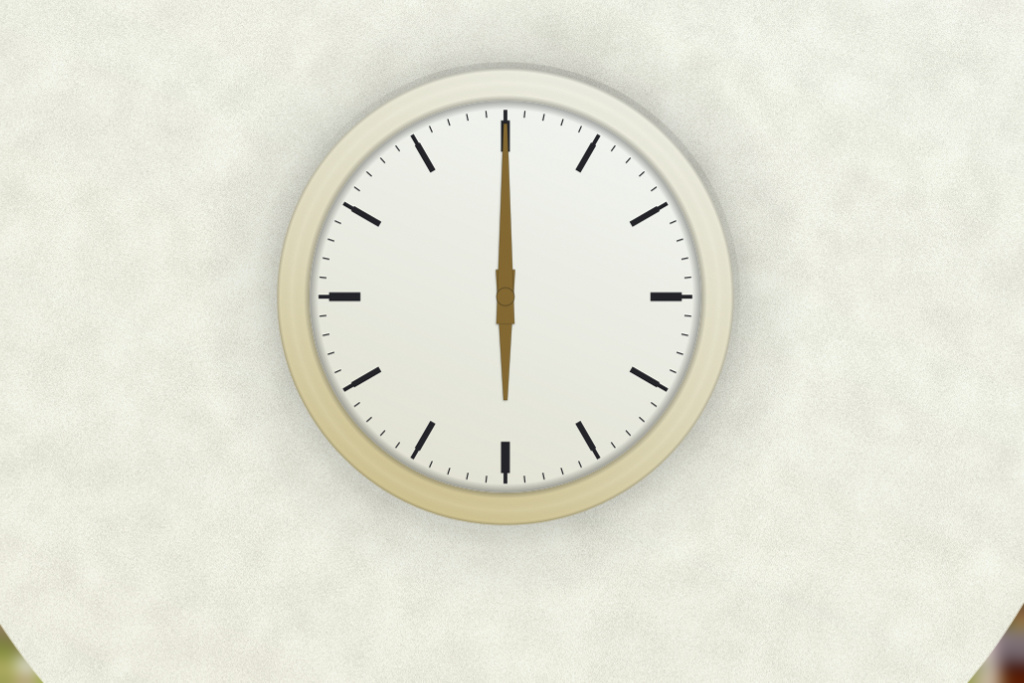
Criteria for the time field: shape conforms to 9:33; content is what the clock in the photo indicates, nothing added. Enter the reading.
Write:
6:00
